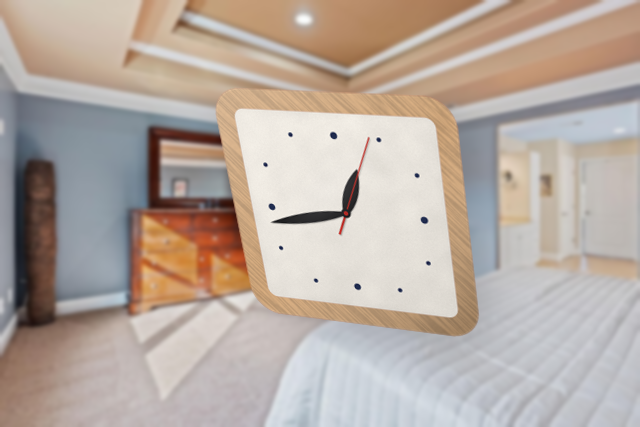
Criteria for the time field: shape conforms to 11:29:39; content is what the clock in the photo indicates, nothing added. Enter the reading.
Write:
12:43:04
